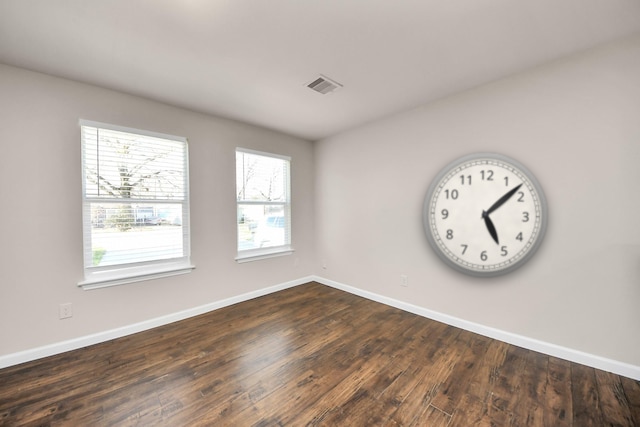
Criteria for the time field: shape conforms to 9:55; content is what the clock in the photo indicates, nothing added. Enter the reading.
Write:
5:08
